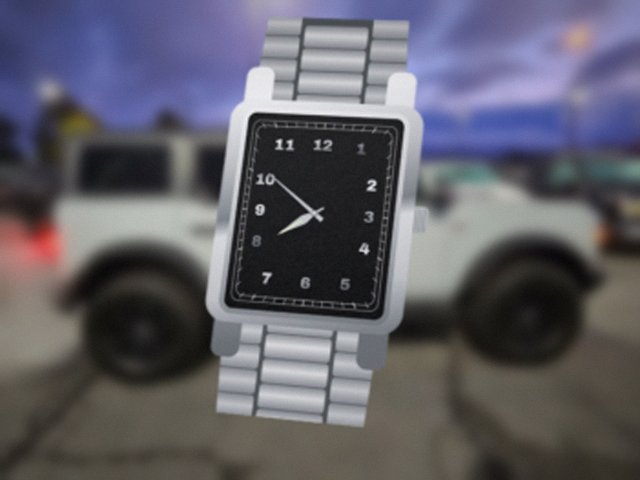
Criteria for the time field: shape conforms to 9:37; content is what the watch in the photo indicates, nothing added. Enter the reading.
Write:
7:51
